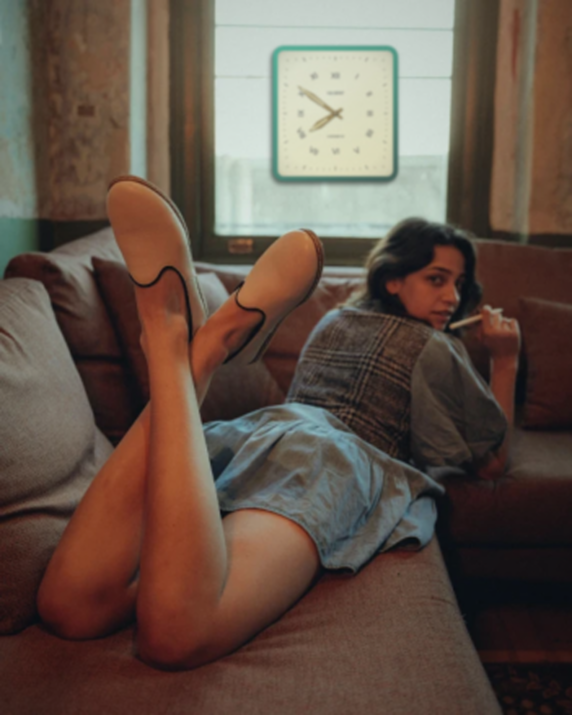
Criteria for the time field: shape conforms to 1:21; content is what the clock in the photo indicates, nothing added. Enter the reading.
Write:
7:51
